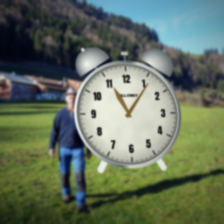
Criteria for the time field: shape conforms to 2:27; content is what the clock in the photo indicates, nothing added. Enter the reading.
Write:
11:06
